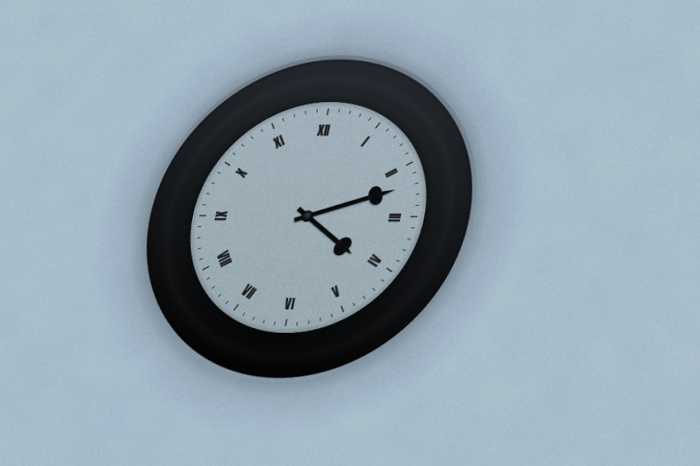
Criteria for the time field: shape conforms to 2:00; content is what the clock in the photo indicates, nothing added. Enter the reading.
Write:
4:12
